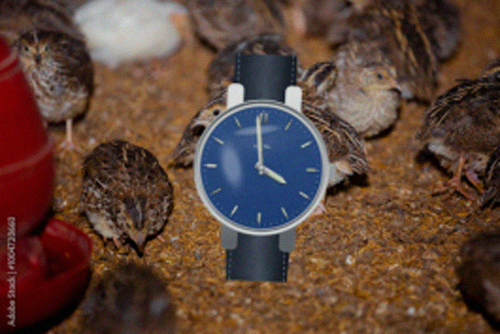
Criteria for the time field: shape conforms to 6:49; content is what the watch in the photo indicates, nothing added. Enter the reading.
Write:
3:59
